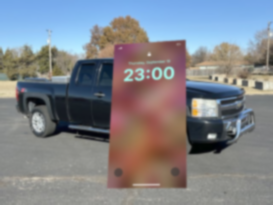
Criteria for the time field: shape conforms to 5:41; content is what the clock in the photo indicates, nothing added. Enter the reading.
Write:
23:00
